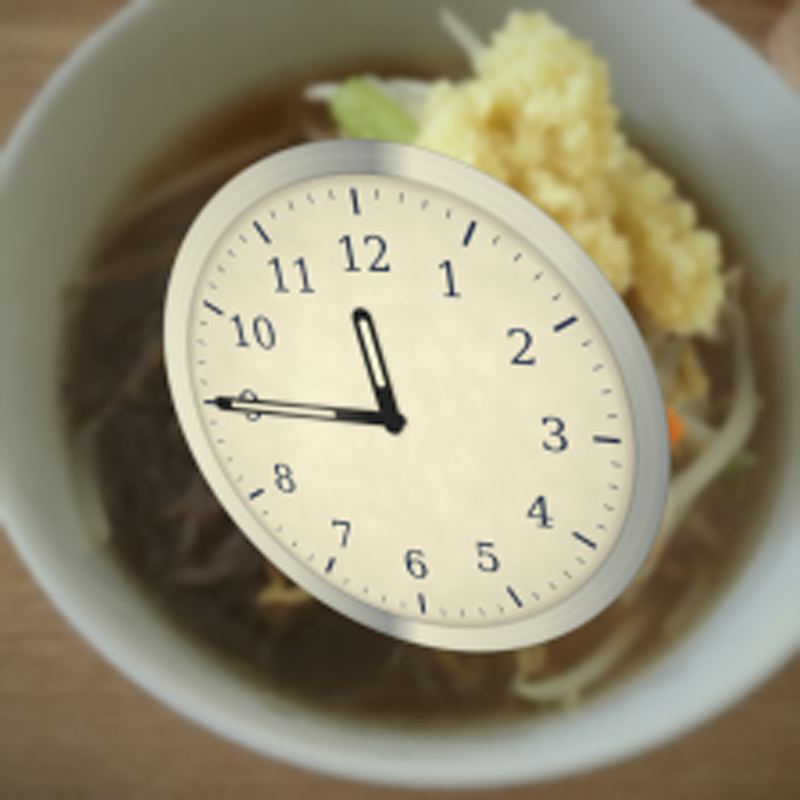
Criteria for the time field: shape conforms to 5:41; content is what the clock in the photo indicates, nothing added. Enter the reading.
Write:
11:45
